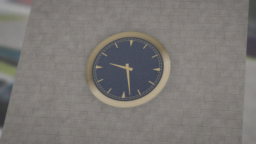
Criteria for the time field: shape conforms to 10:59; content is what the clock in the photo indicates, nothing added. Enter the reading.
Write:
9:28
